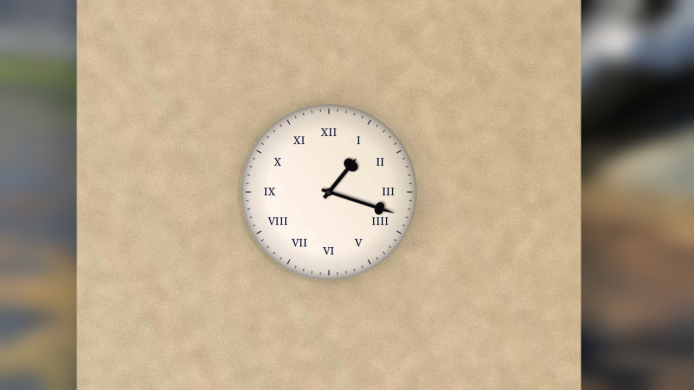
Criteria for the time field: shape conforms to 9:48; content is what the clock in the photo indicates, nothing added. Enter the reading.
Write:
1:18
